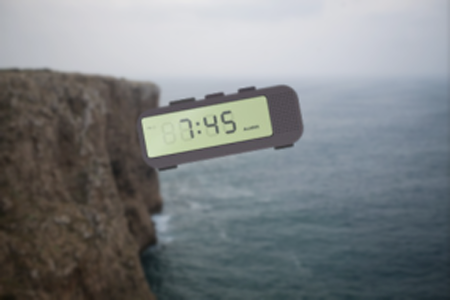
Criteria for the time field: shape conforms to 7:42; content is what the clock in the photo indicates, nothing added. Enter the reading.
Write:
7:45
